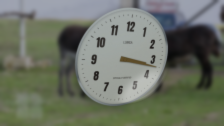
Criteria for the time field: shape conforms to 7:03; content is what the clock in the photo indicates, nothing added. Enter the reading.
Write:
3:17
